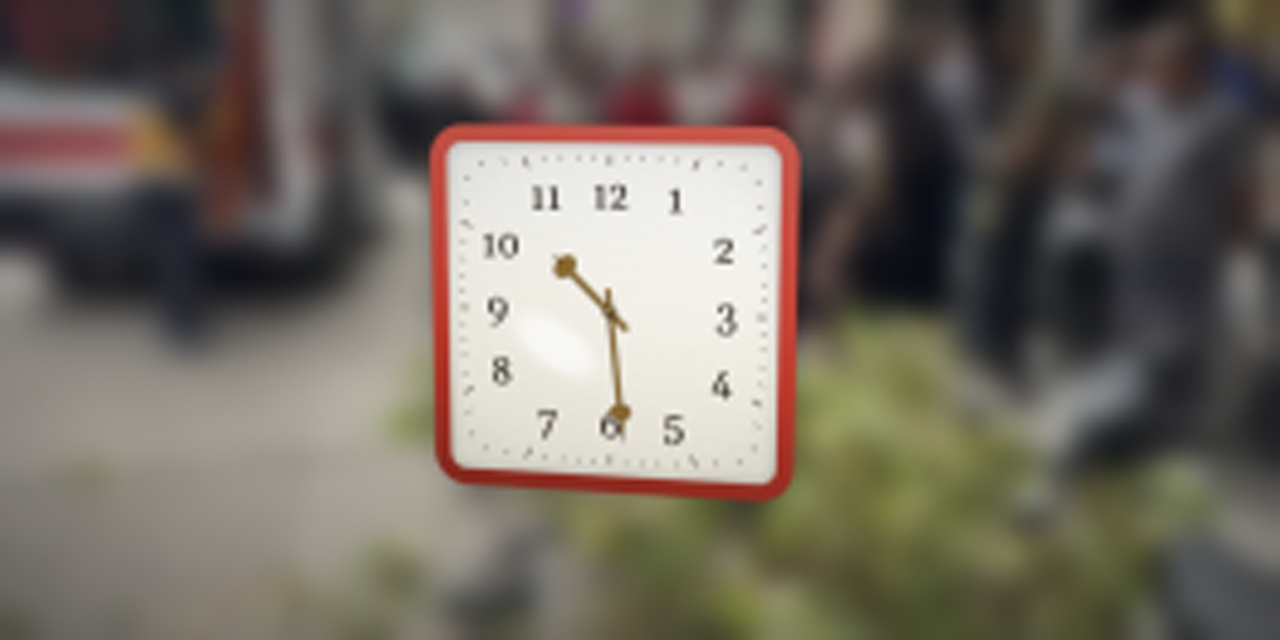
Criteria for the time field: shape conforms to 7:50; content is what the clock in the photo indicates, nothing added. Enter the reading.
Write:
10:29
